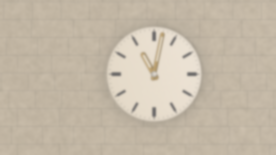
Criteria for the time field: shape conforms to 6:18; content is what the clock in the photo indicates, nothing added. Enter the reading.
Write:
11:02
